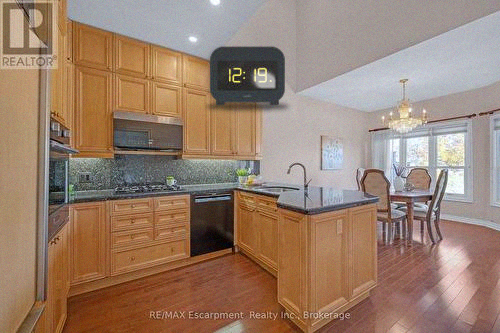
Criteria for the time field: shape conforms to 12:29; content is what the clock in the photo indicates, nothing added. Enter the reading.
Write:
12:19
